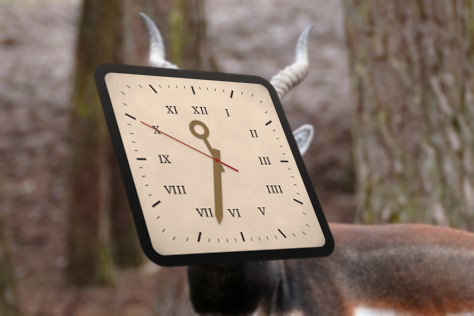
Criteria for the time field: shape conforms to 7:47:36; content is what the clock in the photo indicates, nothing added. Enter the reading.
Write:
11:32:50
